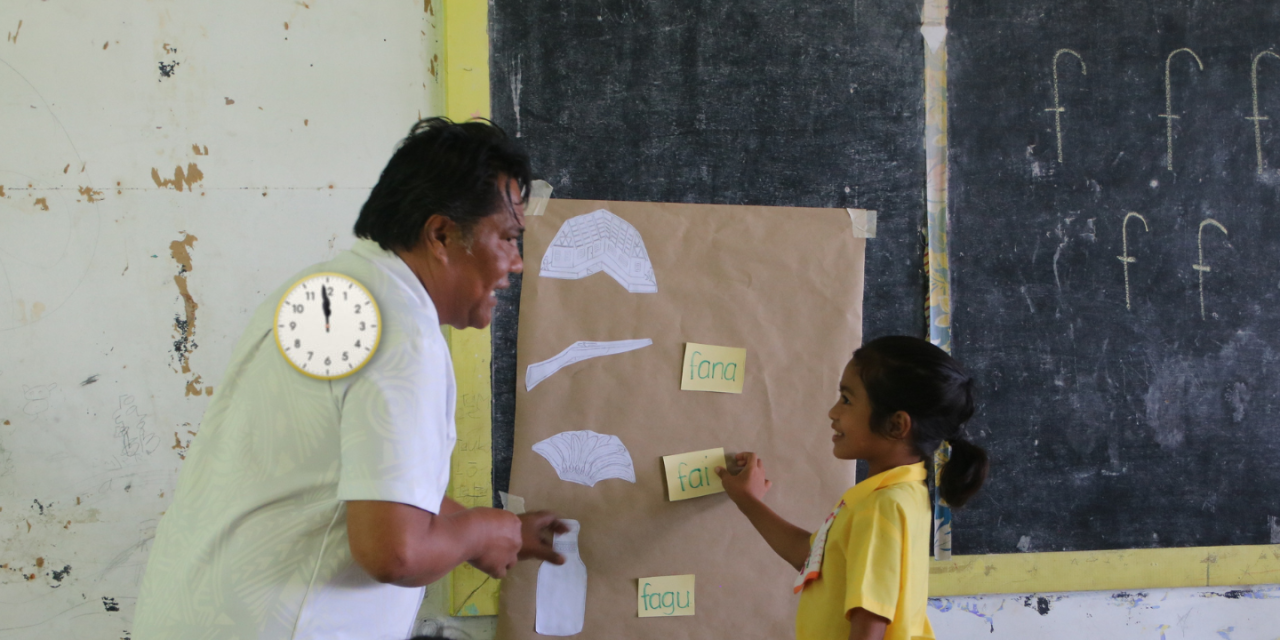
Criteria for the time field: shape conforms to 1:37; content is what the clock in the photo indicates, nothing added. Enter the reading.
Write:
11:59
